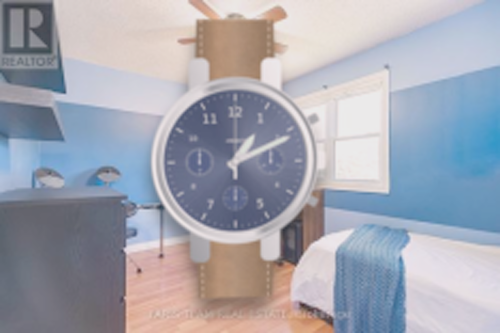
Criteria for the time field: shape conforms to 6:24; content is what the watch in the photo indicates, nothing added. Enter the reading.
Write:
1:11
